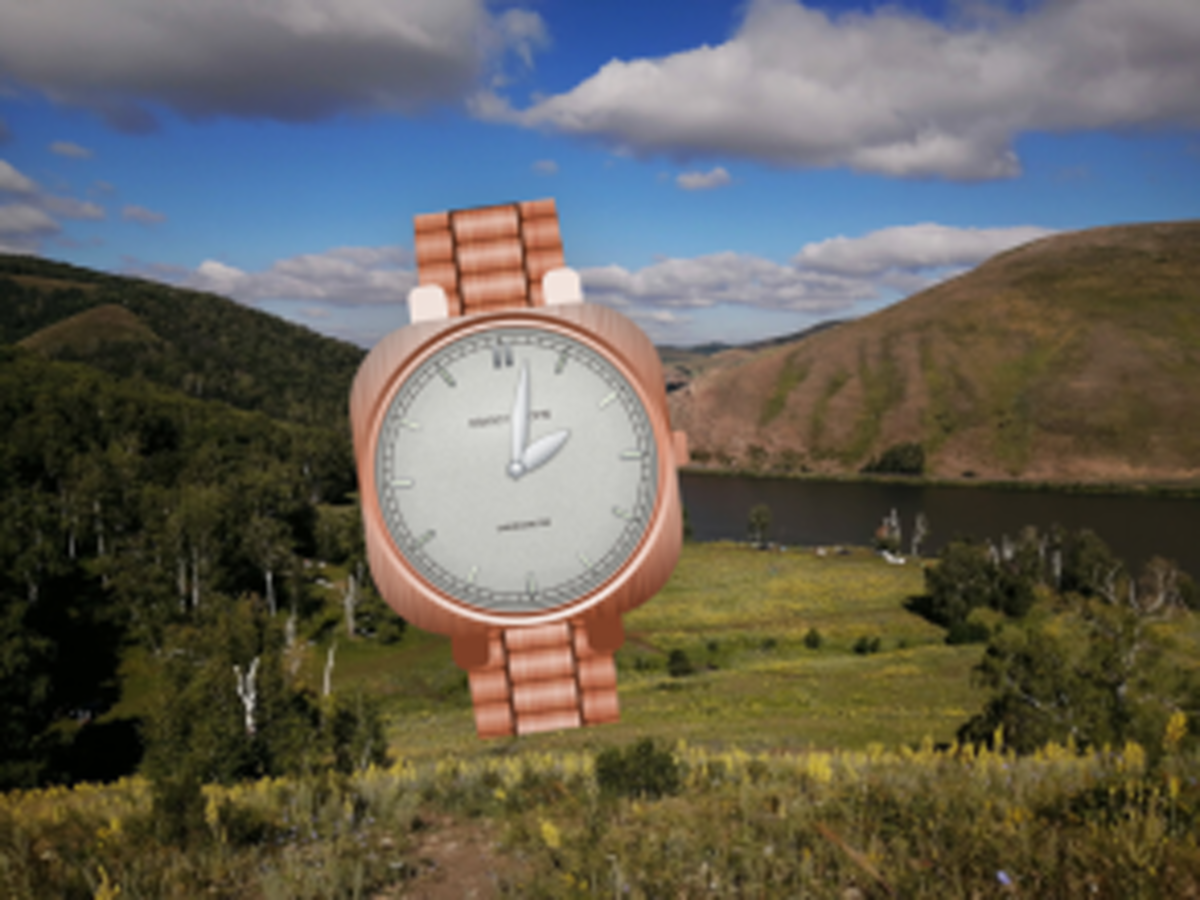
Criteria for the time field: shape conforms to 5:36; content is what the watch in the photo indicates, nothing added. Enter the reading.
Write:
2:02
